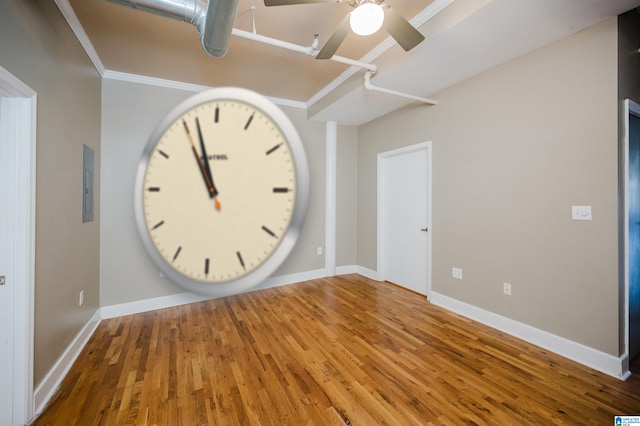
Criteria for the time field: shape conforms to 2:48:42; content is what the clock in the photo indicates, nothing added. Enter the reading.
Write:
10:56:55
